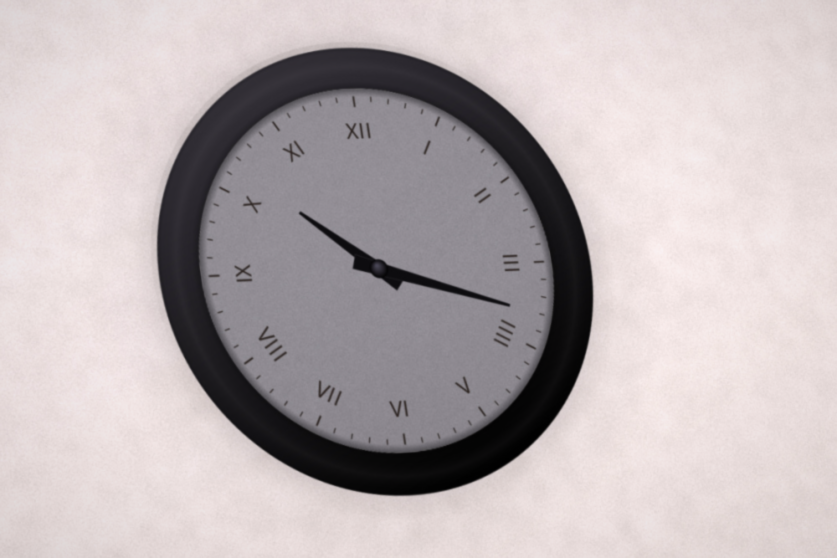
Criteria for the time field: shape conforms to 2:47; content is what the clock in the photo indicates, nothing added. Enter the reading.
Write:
10:18
